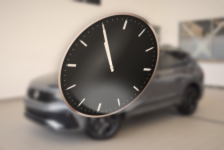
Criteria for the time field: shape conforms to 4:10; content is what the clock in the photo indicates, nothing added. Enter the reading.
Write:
10:55
